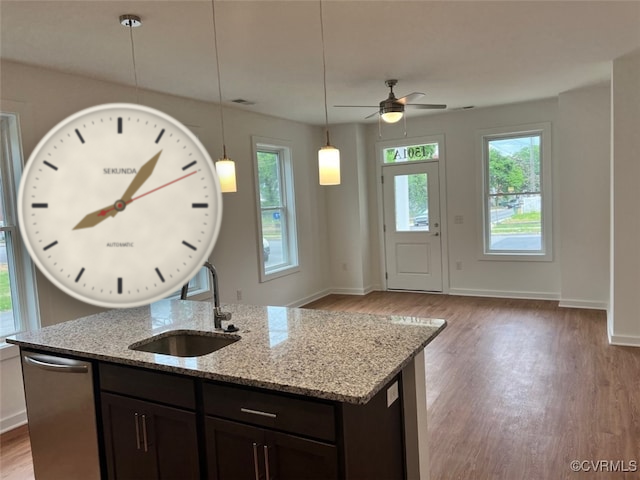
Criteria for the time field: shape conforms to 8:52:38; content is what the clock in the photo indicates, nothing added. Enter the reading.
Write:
8:06:11
